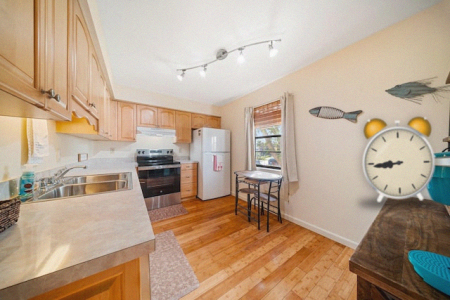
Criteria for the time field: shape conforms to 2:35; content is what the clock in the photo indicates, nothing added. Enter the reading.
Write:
8:44
